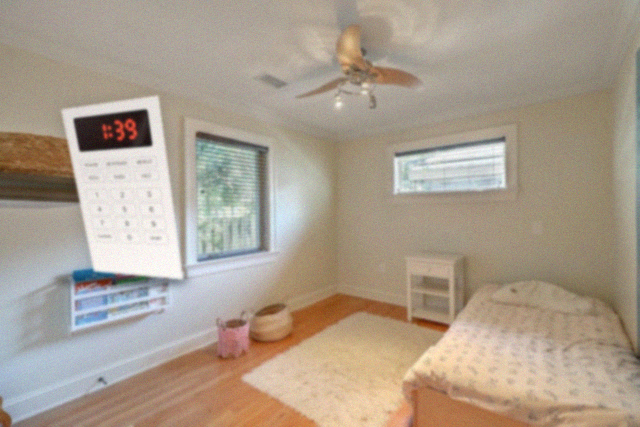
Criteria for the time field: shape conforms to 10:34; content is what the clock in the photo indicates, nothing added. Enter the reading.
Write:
1:39
